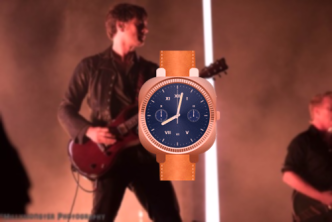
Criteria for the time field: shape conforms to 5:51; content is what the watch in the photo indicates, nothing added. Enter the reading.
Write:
8:02
